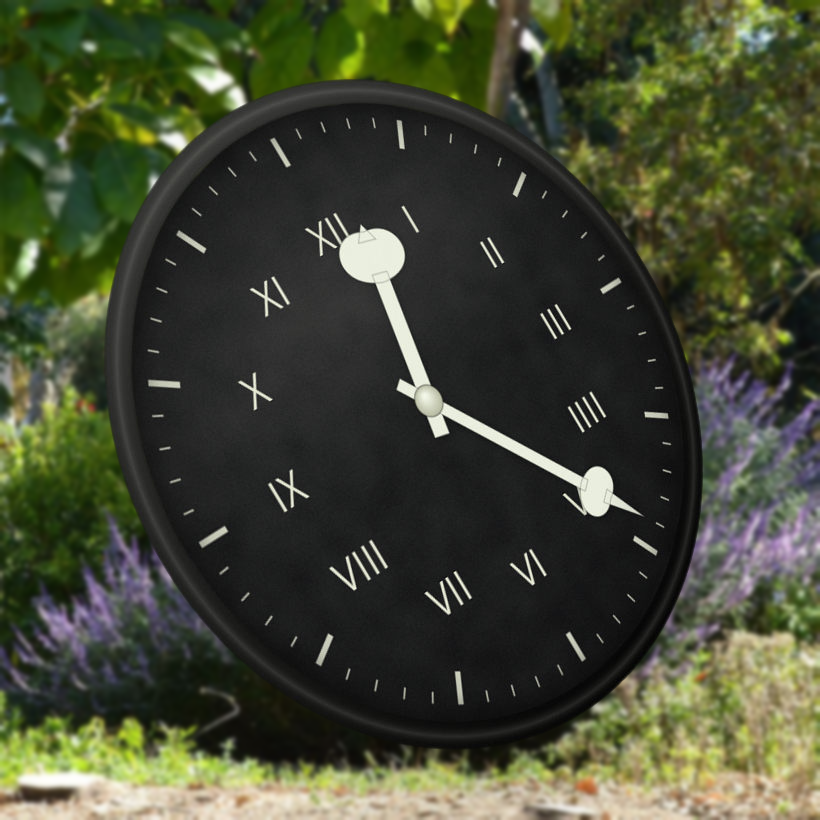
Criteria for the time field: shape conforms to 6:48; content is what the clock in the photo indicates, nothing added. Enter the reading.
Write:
12:24
